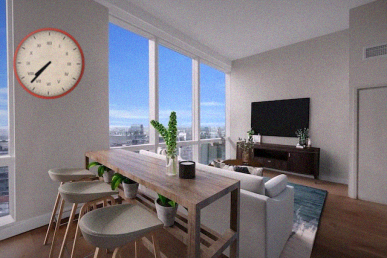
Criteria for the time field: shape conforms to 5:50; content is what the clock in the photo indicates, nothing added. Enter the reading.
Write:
7:37
